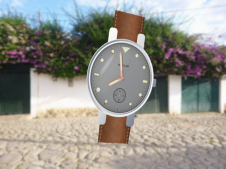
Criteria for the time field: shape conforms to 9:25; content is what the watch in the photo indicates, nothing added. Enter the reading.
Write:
7:58
